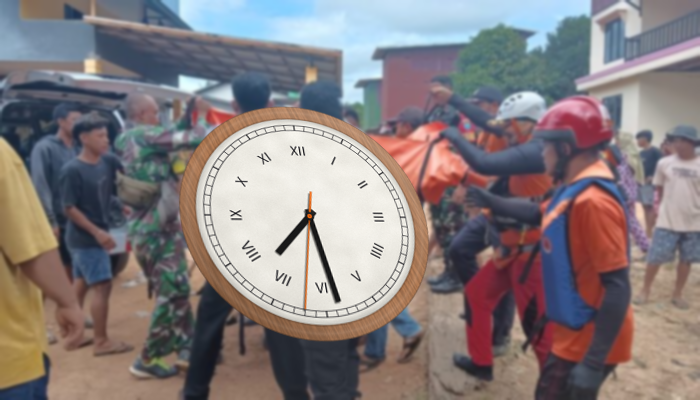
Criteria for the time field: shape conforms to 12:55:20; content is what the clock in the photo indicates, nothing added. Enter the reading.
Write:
7:28:32
